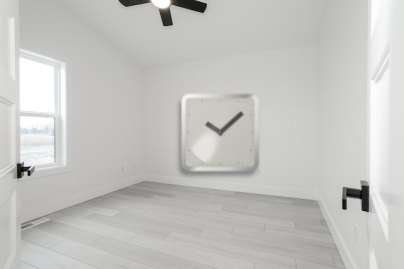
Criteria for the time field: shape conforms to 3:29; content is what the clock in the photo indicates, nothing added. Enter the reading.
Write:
10:08
